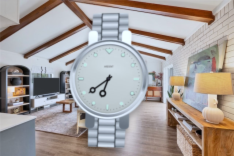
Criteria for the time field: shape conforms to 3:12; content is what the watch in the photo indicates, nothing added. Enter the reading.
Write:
6:39
